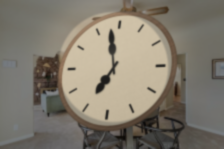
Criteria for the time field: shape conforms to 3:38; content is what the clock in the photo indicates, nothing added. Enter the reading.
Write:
6:58
